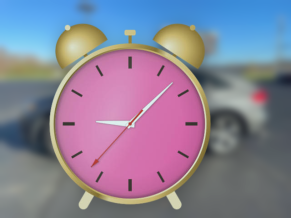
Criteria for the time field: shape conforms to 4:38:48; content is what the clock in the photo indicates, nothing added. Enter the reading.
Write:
9:07:37
